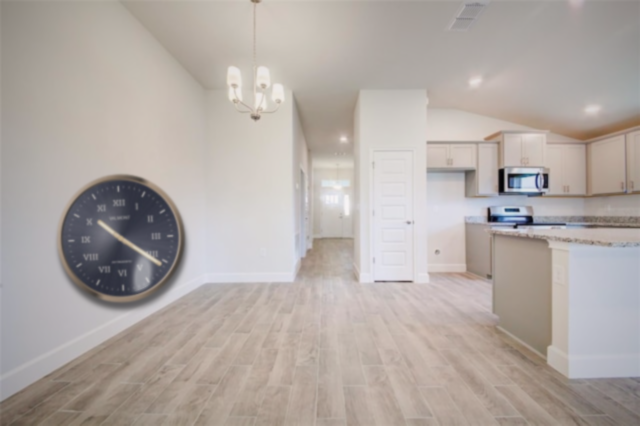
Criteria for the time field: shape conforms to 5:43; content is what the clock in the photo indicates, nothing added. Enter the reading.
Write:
10:21
